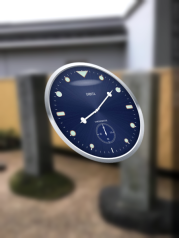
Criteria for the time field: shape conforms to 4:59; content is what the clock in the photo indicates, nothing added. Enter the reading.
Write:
8:09
